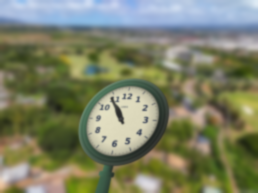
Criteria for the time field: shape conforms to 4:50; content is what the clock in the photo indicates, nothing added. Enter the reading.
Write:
10:54
